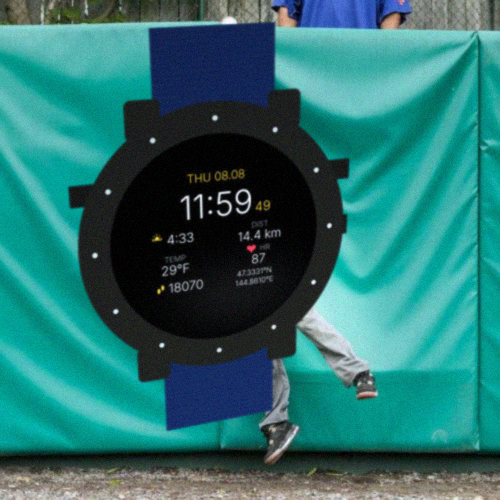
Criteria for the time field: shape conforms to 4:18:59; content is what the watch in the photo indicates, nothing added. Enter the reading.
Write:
11:59:49
